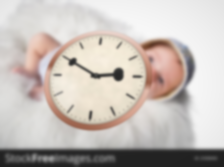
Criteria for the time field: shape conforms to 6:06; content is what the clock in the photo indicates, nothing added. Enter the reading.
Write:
2:50
